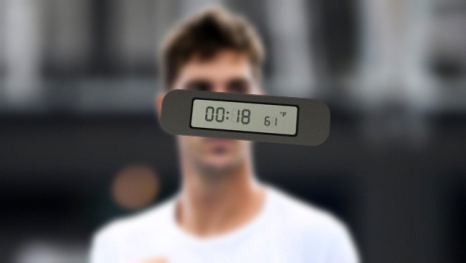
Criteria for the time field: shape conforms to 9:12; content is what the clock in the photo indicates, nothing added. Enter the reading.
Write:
0:18
